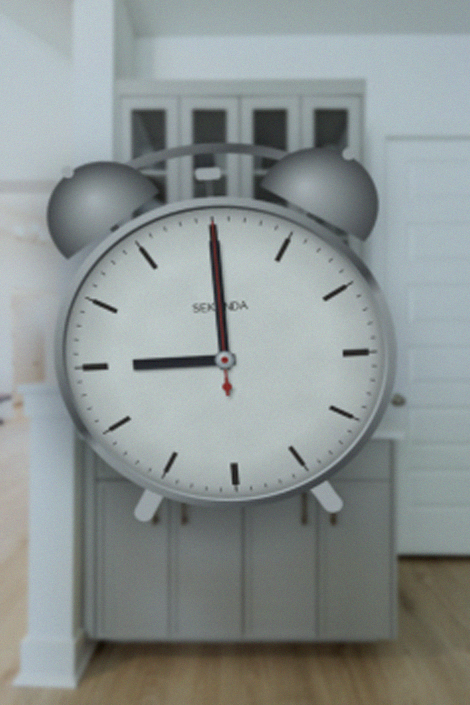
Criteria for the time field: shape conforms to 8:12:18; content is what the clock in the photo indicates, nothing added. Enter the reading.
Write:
9:00:00
